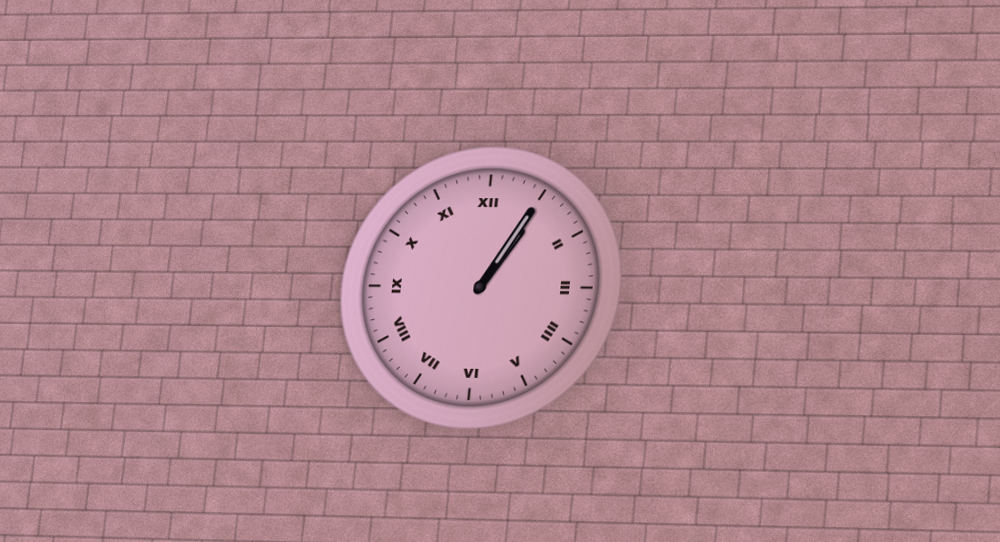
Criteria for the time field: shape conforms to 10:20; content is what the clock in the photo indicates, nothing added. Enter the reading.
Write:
1:05
